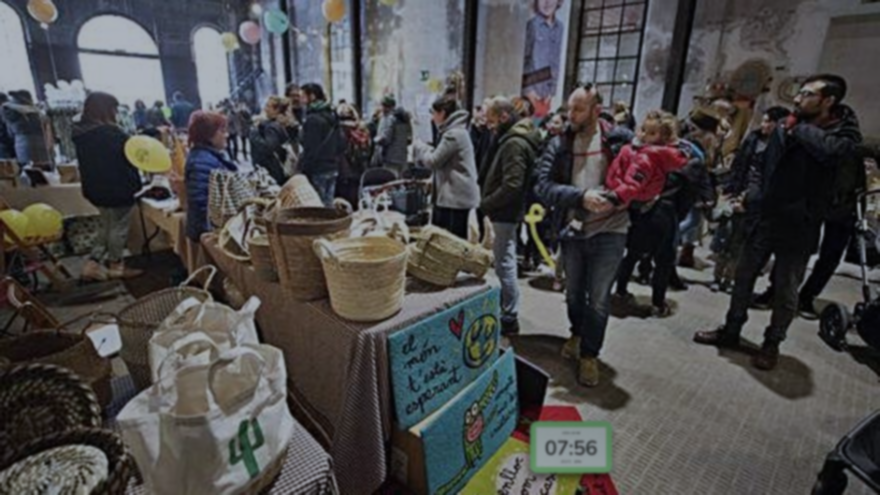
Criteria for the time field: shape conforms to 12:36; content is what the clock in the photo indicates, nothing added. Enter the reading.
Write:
7:56
